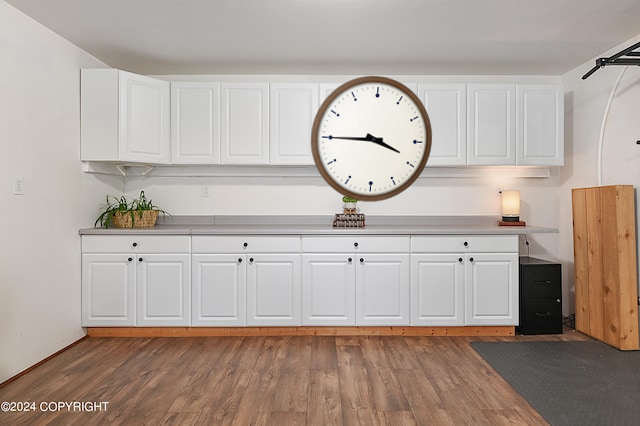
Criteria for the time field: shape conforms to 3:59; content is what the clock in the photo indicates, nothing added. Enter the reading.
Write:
3:45
